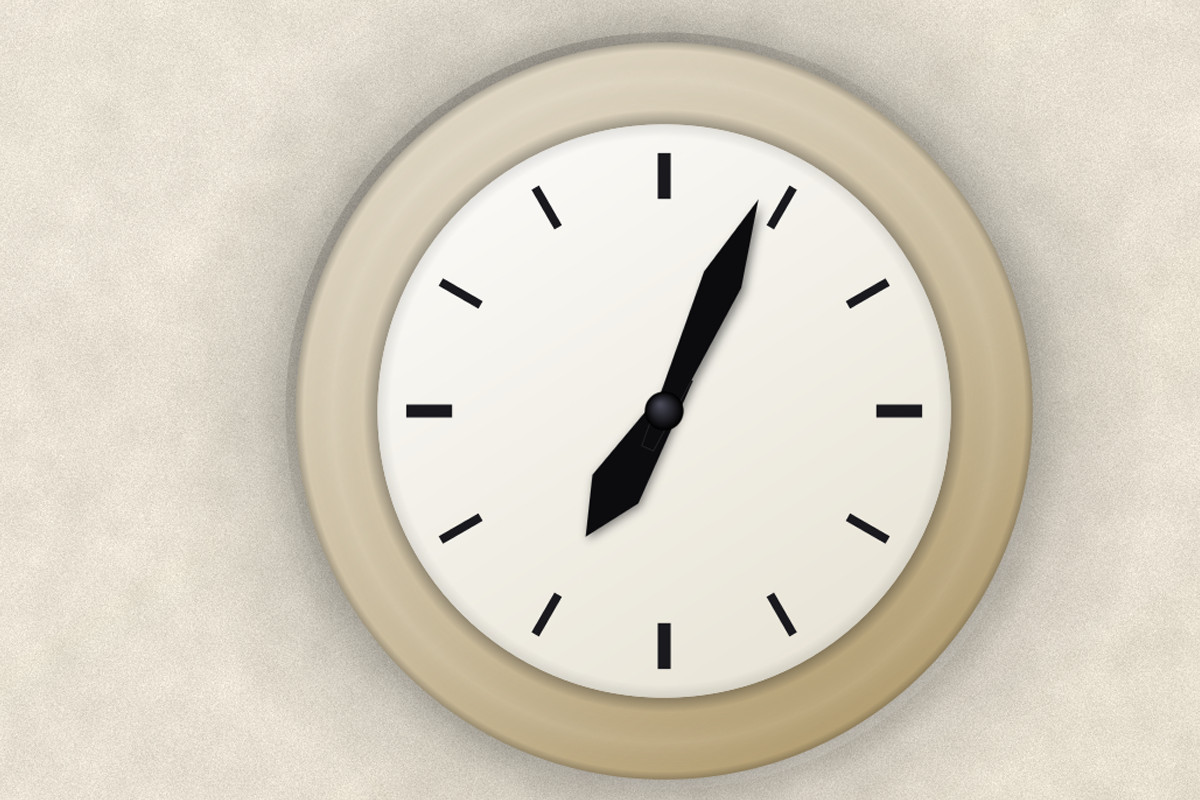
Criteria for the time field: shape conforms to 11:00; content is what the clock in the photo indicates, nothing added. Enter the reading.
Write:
7:04
